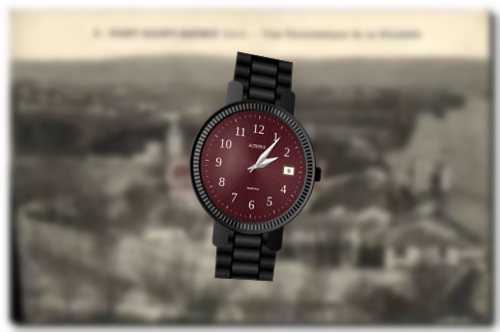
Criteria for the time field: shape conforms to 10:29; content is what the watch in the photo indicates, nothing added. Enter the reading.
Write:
2:06
